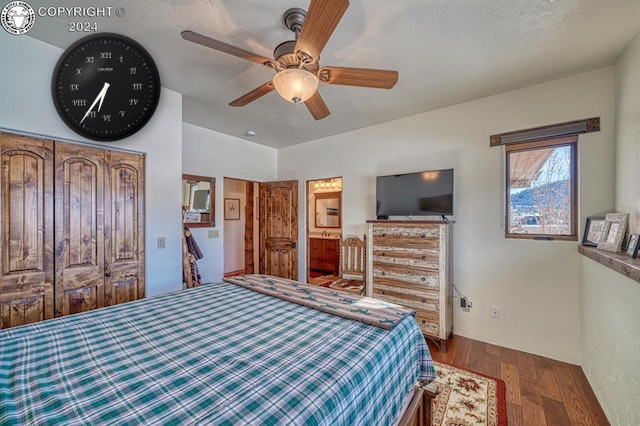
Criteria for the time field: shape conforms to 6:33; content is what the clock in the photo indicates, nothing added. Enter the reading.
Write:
6:36
